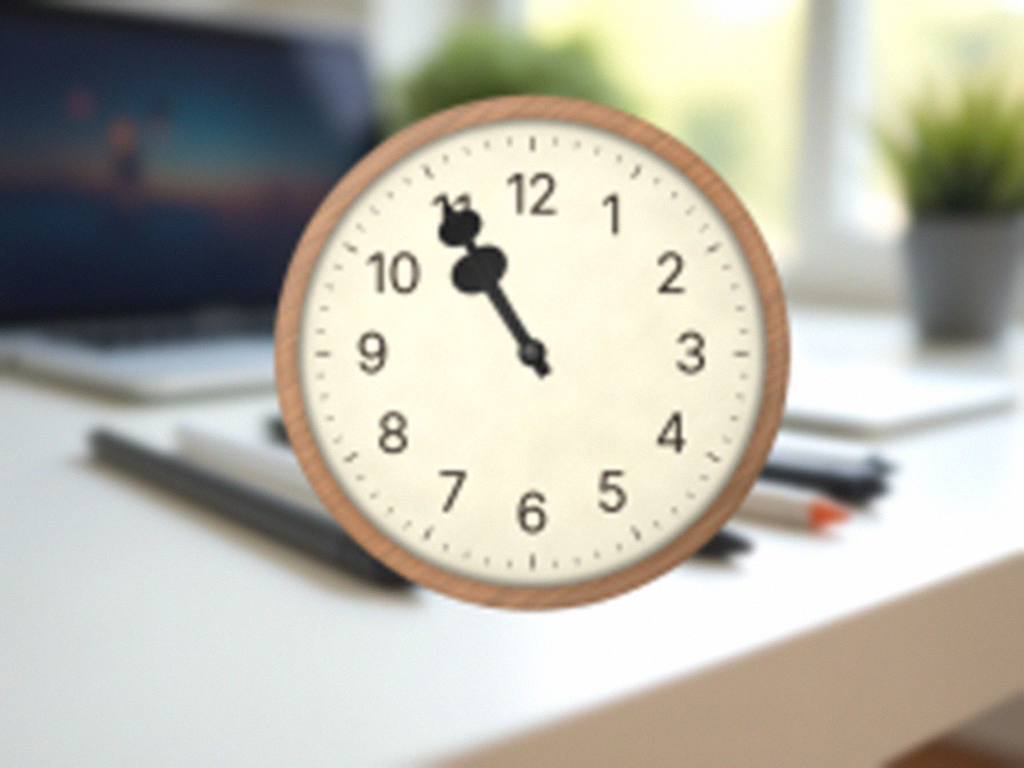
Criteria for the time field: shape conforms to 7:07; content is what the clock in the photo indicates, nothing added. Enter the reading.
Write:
10:55
